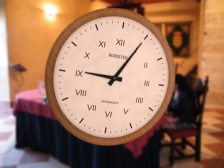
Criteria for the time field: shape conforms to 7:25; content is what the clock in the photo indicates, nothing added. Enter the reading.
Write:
9:05
